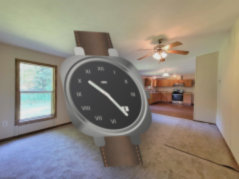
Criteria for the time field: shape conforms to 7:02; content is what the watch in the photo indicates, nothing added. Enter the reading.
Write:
10:24
